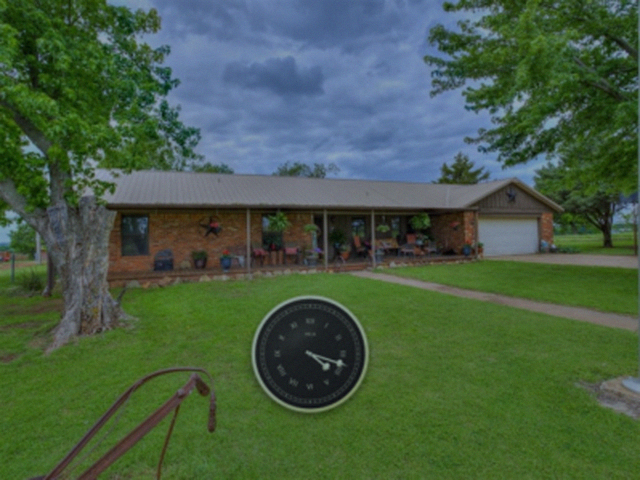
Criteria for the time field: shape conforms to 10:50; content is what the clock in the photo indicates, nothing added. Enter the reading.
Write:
4:18
